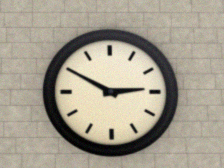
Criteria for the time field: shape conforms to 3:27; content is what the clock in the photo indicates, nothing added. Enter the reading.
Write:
2:50
